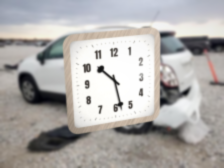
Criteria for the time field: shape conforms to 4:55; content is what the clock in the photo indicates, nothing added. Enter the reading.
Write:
10:28
